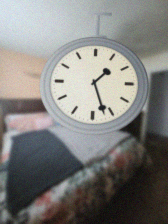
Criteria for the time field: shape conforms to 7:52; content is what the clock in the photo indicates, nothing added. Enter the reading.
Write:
1:27
